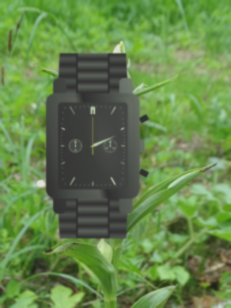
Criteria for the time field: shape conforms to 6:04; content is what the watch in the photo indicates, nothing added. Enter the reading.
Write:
2:11
